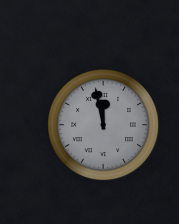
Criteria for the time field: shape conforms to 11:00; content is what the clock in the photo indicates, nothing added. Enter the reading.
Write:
11:58
